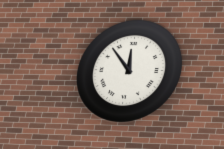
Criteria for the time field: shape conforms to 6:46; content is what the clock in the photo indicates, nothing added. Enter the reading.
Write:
11:53
